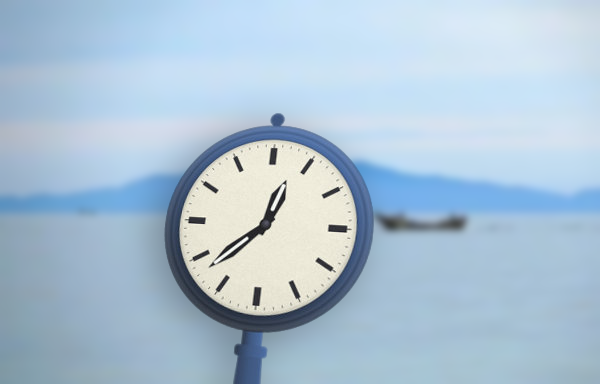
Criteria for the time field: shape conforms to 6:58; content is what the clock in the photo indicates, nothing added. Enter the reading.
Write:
12:38
